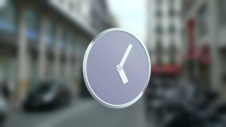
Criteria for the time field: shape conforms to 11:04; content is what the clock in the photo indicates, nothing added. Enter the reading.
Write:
5:05
